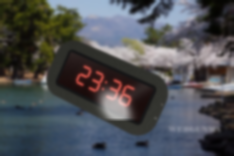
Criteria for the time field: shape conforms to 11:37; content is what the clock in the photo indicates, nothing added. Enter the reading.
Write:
23:36
